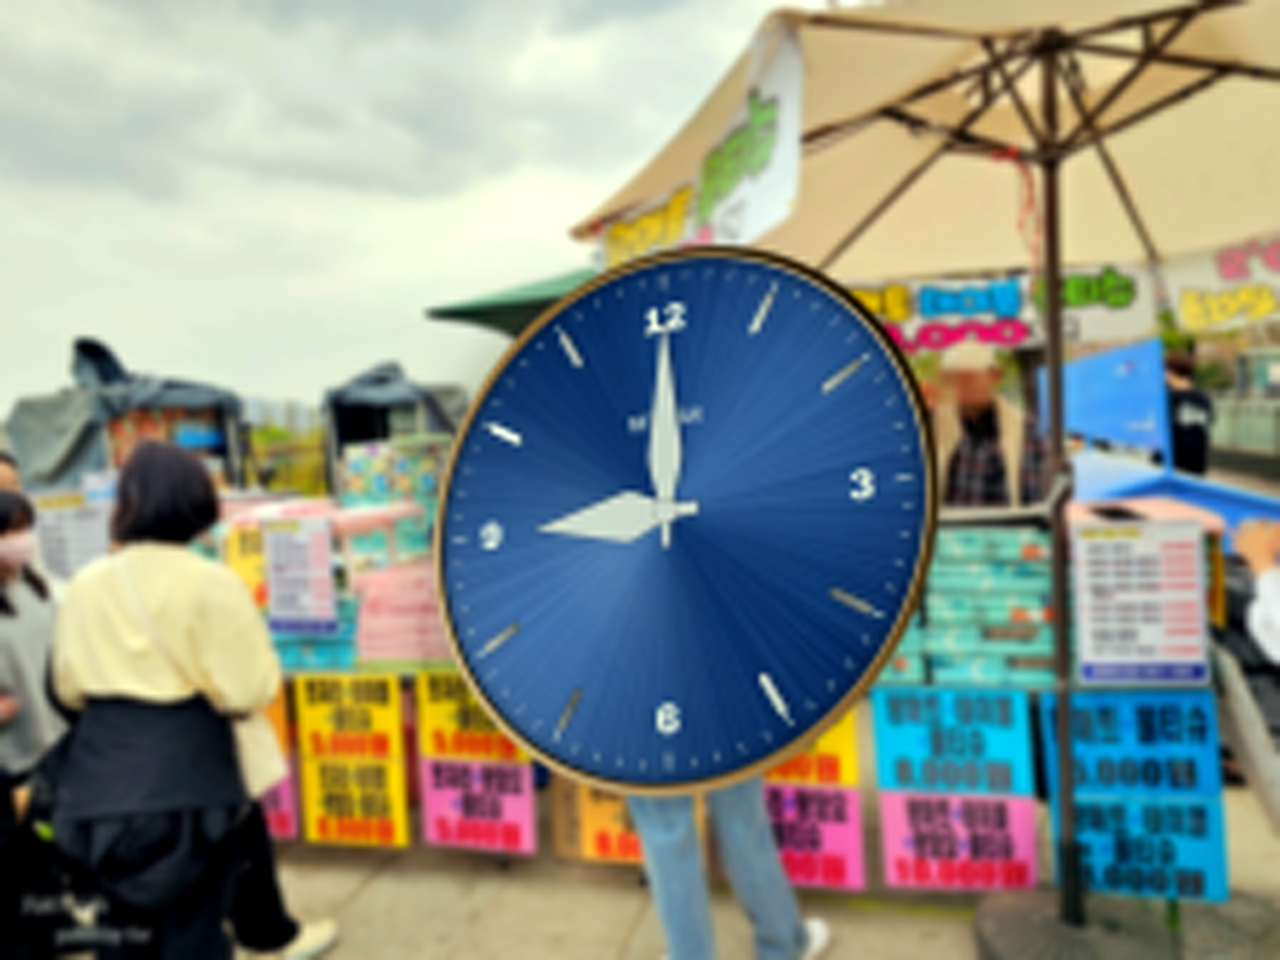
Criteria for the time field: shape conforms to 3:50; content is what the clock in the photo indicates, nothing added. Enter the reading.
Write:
9:00
